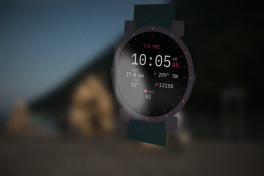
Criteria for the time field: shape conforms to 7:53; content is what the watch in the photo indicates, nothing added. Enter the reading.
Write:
10:05
